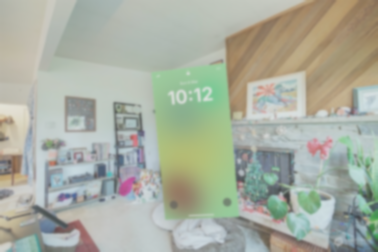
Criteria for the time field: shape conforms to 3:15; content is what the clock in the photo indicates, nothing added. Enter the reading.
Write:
10:12
